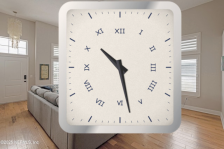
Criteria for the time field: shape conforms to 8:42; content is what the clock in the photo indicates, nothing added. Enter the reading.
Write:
10:28
